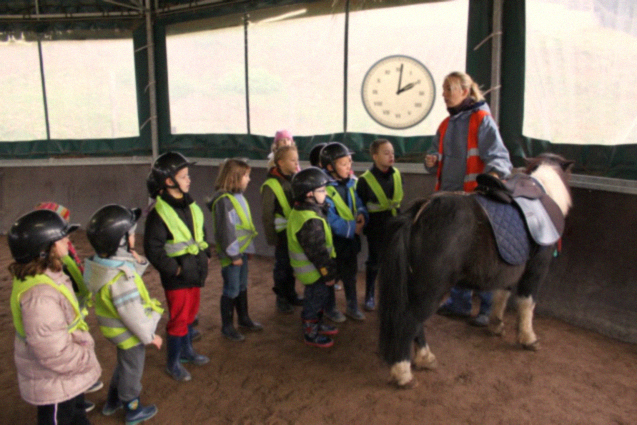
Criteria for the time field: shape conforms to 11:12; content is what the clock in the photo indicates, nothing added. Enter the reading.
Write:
2:01
